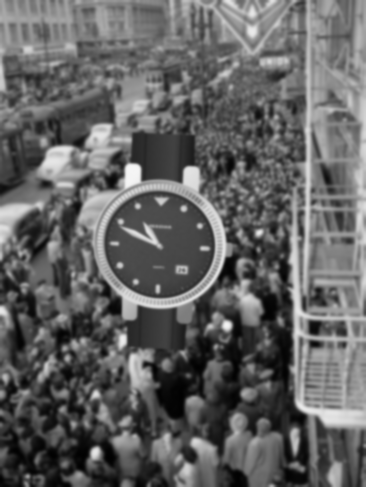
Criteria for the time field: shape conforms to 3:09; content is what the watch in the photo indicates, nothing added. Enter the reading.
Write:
10:49
